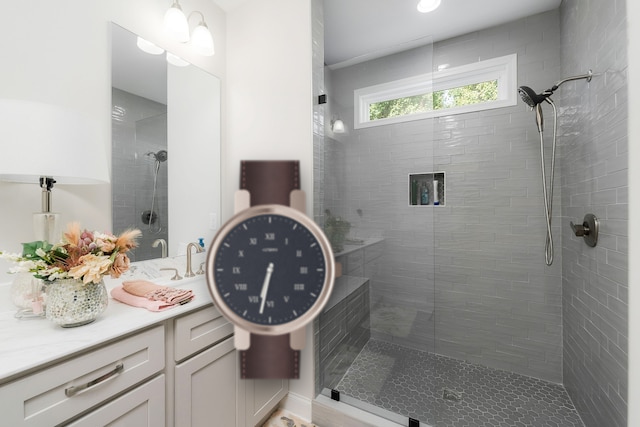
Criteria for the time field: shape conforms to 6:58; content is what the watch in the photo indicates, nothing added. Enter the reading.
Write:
6:32
